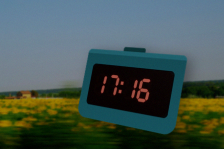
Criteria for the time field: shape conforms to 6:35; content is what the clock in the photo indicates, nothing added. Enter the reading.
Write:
17:16
